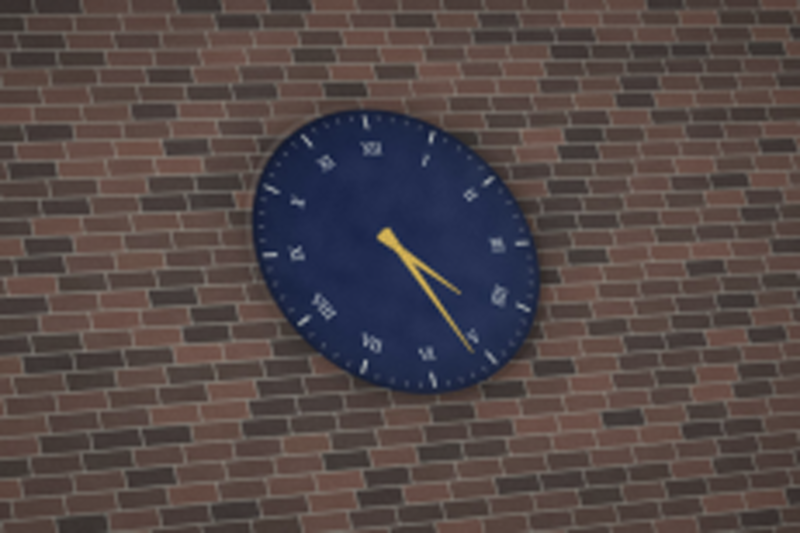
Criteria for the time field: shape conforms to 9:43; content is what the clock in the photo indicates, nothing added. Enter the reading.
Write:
4:26
